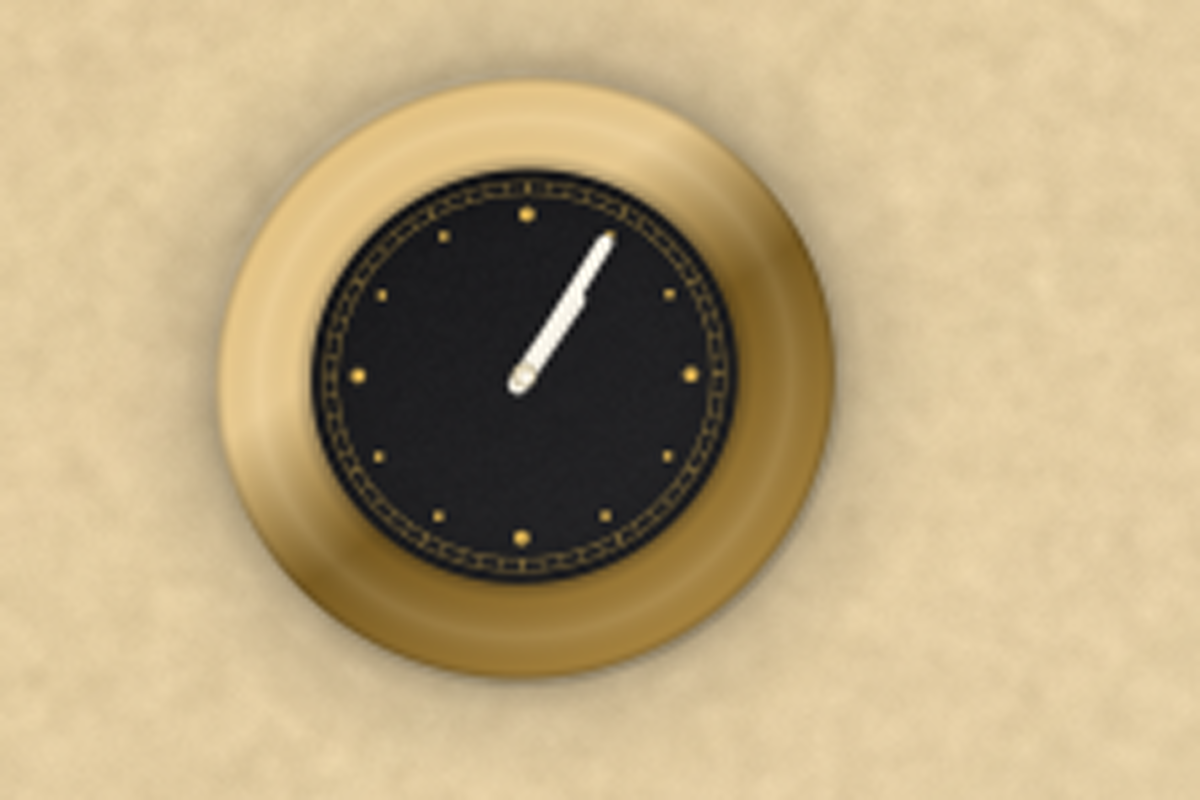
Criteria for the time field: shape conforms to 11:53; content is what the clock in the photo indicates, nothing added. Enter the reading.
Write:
1:05
